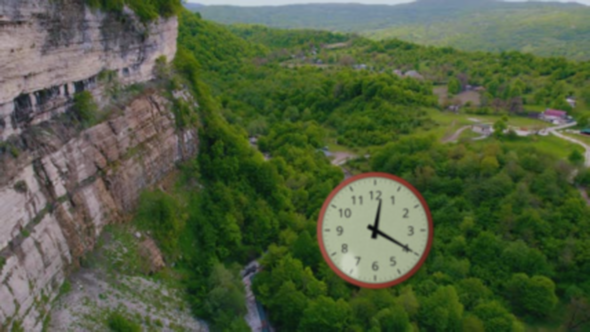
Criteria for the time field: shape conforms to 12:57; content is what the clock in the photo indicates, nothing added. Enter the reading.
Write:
12:20
